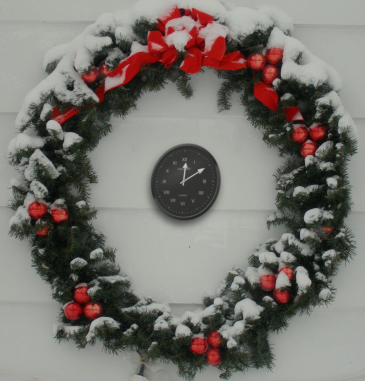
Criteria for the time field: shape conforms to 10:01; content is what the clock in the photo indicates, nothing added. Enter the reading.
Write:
12:10
